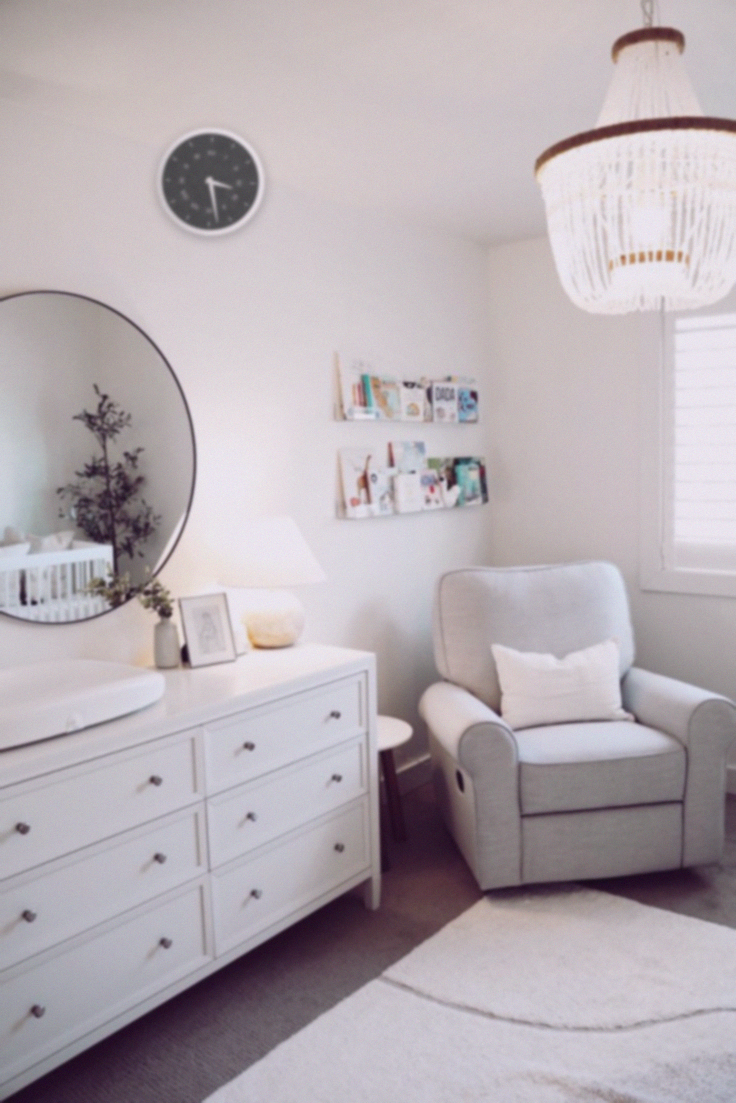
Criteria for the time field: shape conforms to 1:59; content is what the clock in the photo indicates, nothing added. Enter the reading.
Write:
3:28
